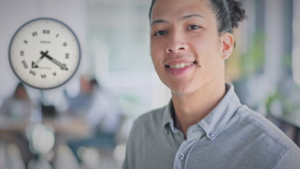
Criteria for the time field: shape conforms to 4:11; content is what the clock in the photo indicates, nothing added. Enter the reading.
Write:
7:20
